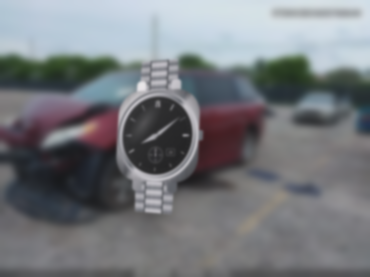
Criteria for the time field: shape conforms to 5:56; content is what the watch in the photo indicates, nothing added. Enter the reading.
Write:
8:09
